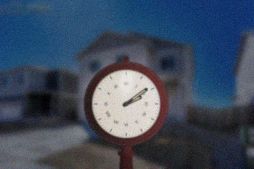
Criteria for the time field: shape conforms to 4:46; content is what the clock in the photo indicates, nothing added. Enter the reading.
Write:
2:09
